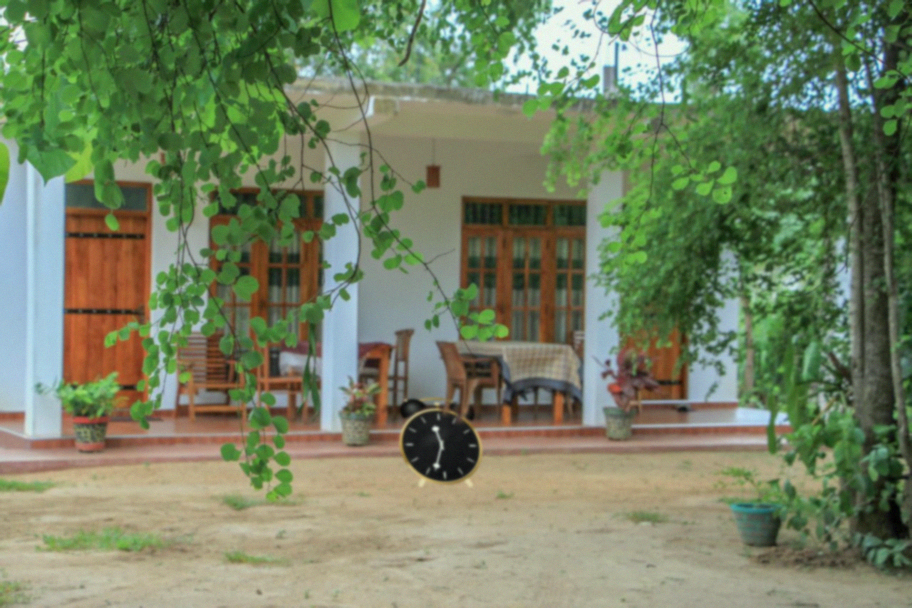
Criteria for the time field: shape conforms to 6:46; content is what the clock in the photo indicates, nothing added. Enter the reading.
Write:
11:33
